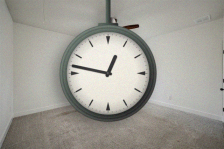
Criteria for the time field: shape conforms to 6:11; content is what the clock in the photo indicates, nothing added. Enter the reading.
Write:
12:47
